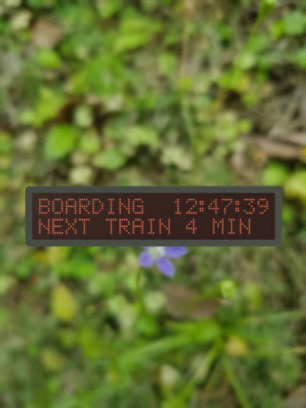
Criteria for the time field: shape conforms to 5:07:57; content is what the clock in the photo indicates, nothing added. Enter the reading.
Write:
12:47:39
